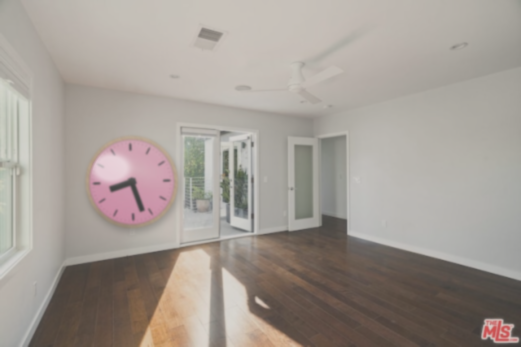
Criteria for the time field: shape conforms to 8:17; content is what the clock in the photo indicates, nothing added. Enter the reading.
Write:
8:27
